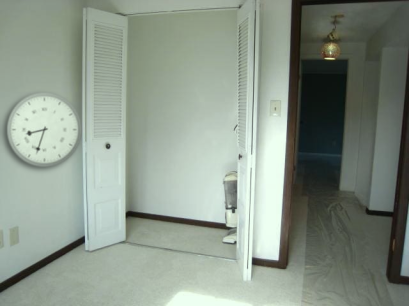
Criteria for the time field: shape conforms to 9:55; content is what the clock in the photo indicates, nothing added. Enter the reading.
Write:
8:33
